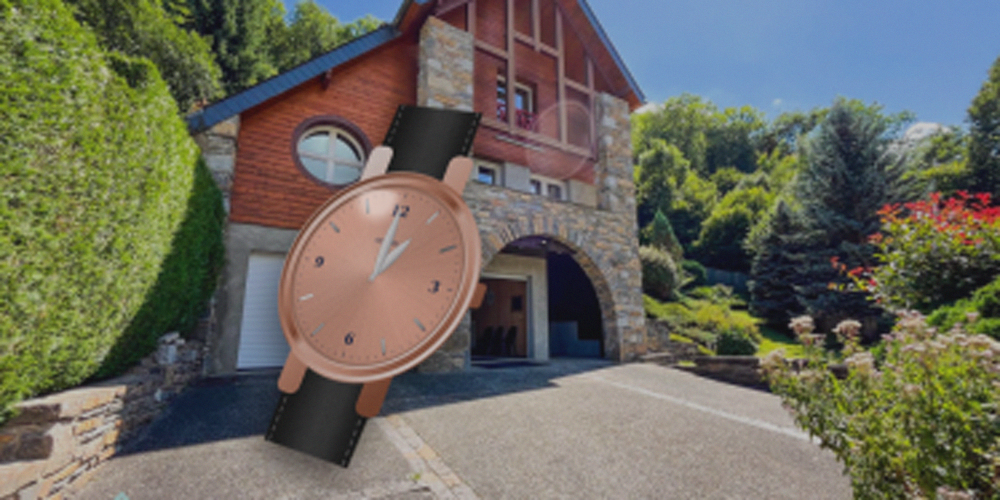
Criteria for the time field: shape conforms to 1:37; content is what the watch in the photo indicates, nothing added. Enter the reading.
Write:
1:00
